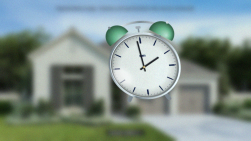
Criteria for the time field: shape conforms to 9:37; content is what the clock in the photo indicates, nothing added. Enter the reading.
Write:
1:59
